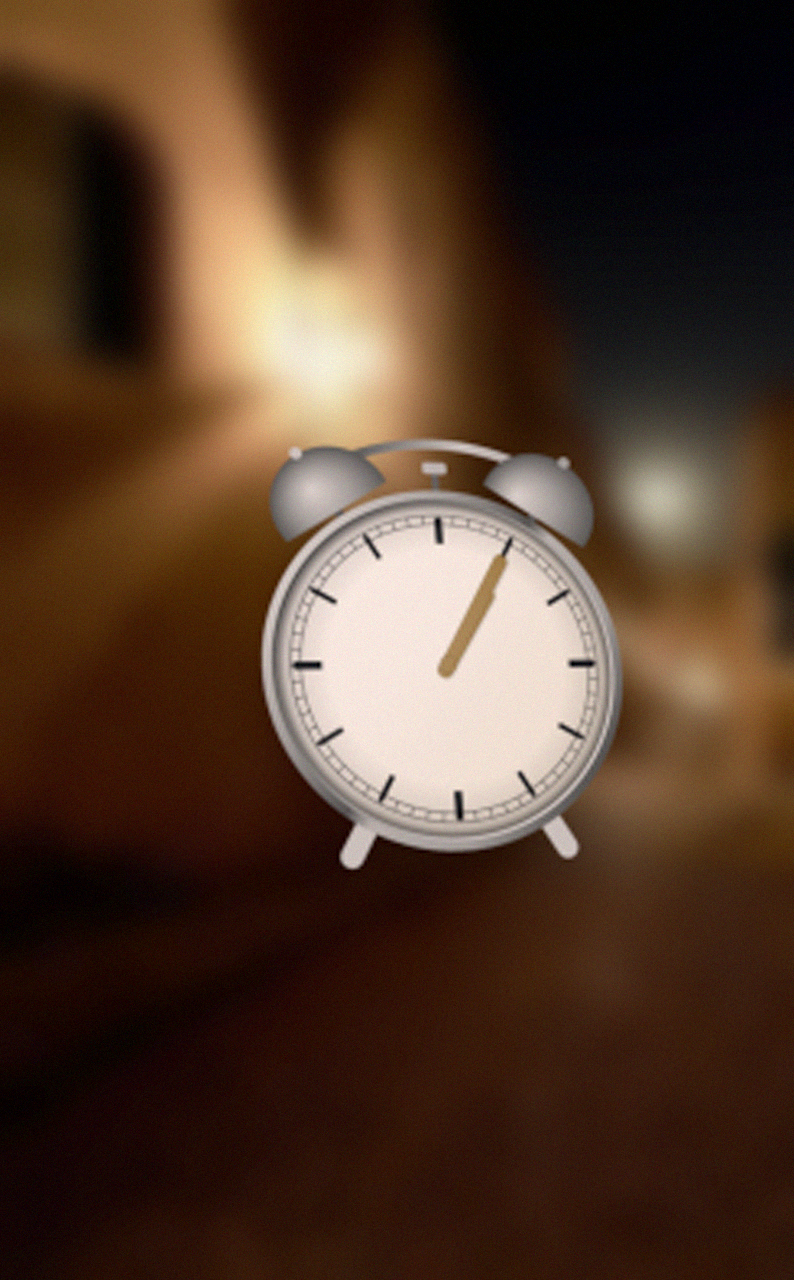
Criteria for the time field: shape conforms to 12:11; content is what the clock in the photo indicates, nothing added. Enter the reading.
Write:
1:05
